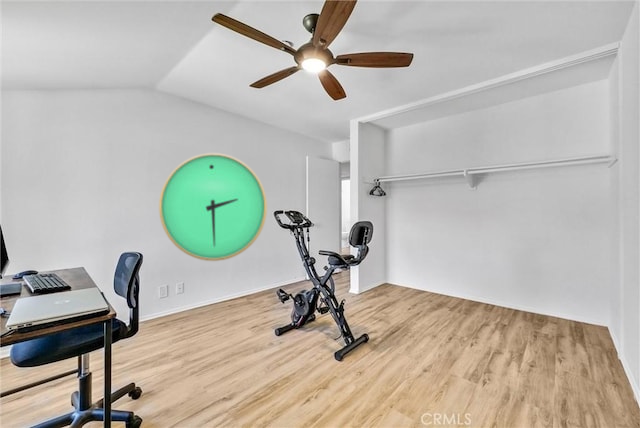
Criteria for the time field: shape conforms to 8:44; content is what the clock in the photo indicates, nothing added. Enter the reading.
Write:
2:30
